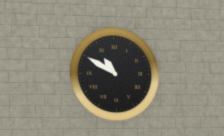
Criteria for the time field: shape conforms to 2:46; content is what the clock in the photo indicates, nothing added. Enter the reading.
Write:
10:50
